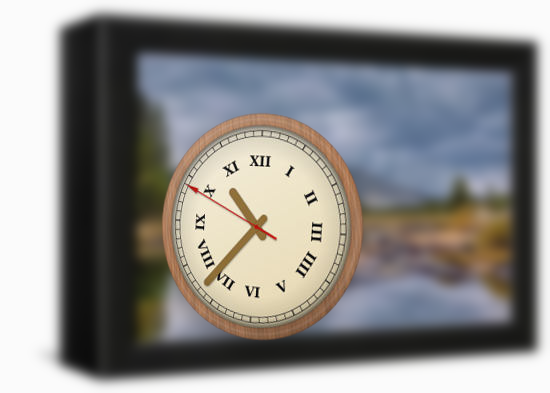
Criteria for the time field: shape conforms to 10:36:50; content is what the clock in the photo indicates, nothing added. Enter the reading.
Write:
10:36:49
